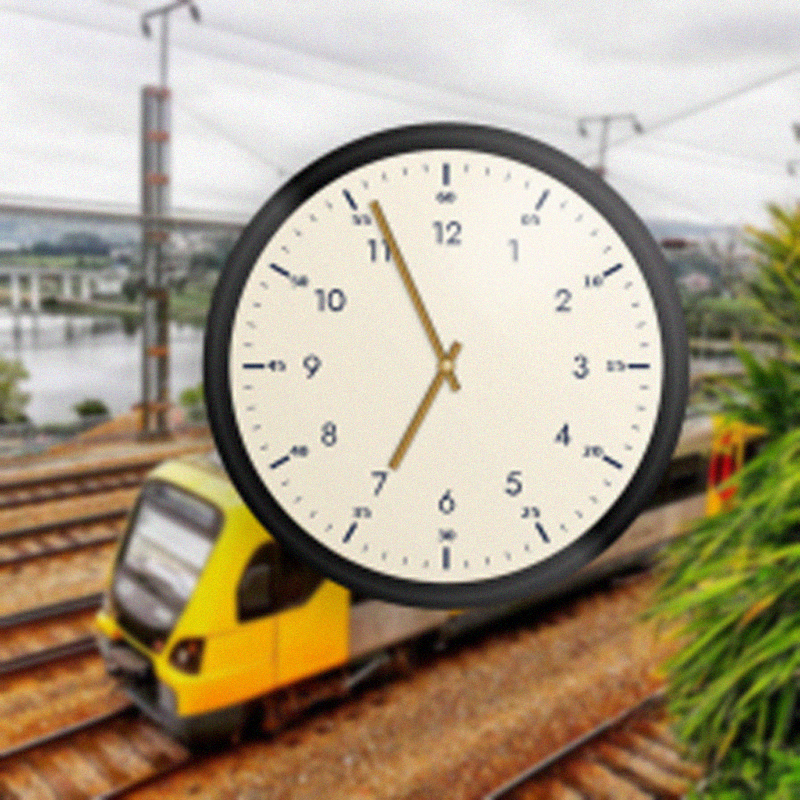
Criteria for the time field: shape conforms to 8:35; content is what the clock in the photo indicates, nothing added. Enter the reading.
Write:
6:56
